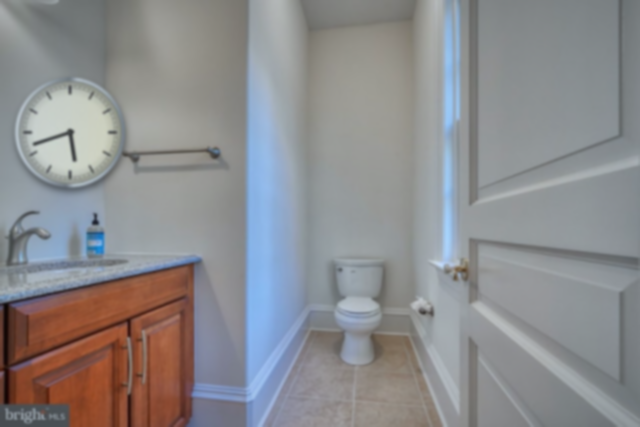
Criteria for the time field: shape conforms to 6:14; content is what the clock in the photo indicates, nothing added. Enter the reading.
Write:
5:42
